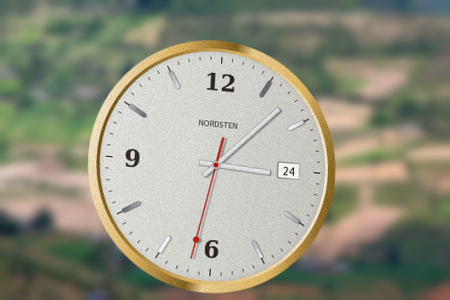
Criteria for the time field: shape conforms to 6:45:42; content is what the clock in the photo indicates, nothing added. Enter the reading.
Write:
3:07:32
